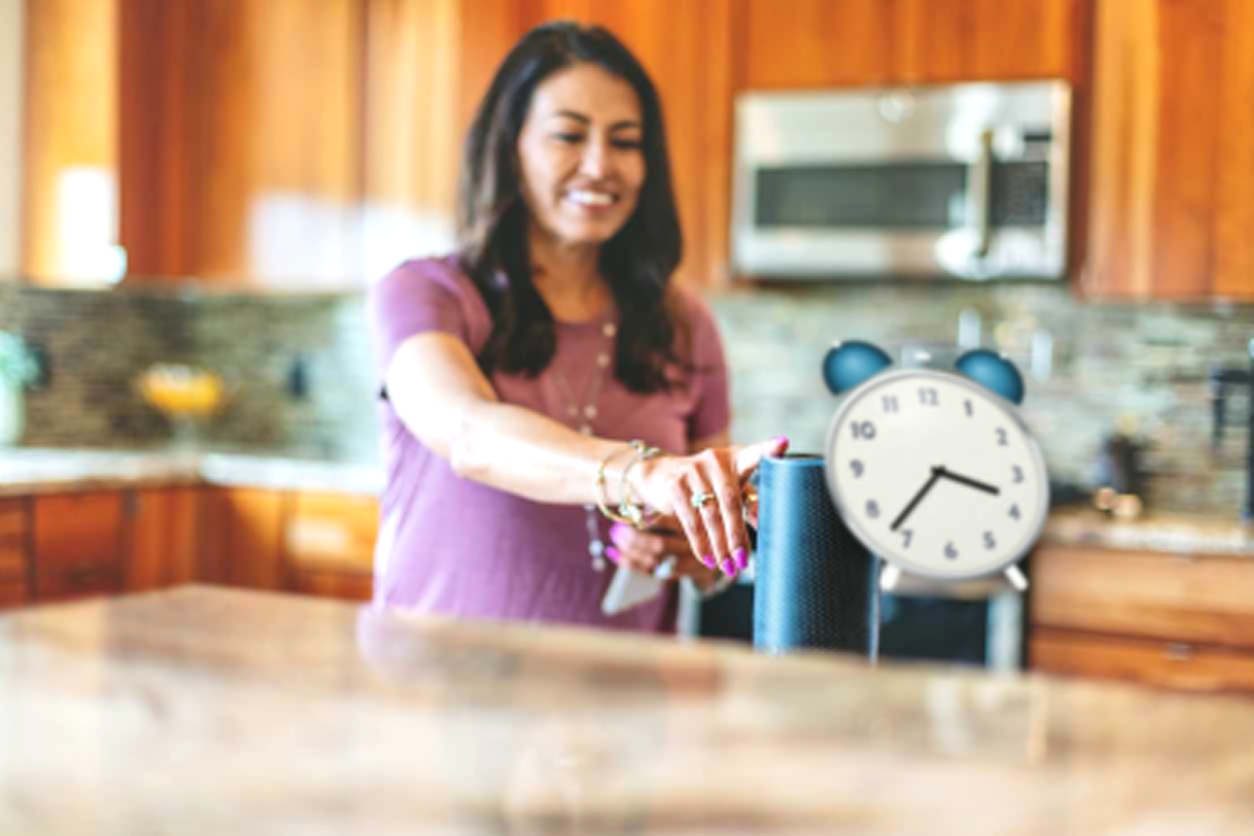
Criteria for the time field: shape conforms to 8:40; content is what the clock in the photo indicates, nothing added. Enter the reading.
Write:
3:37
